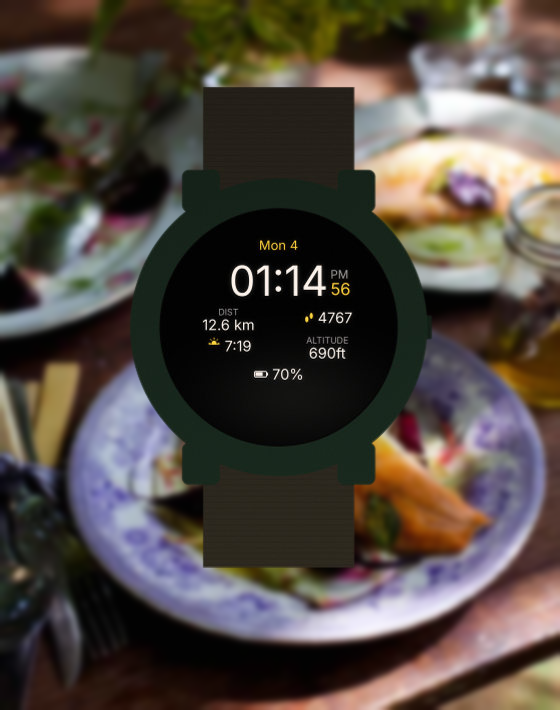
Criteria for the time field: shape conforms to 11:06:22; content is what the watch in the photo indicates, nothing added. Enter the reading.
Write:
1:14:56
